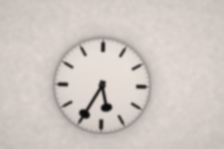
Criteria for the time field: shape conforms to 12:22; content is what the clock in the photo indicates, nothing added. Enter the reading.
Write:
5:35
